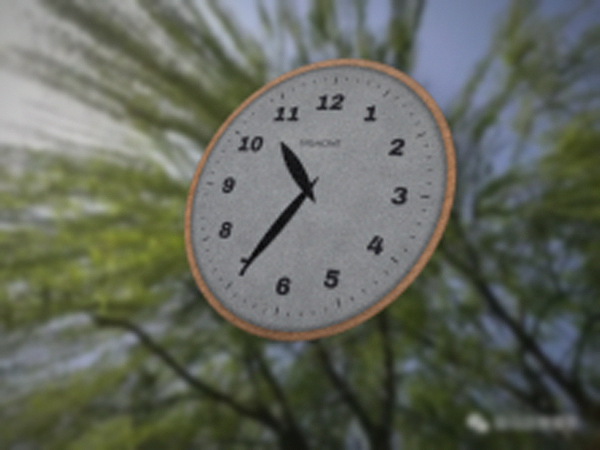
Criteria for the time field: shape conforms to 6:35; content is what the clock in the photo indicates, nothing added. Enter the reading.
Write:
10:35
